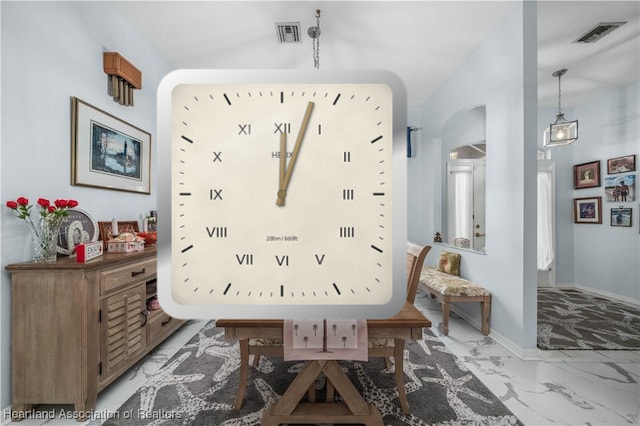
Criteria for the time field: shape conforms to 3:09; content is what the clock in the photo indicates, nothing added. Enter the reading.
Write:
12:03
